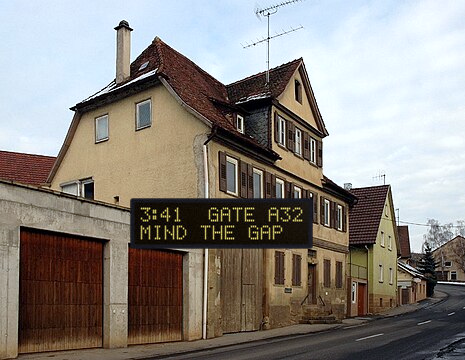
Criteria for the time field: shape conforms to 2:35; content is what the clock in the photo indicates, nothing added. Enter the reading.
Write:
3:41
